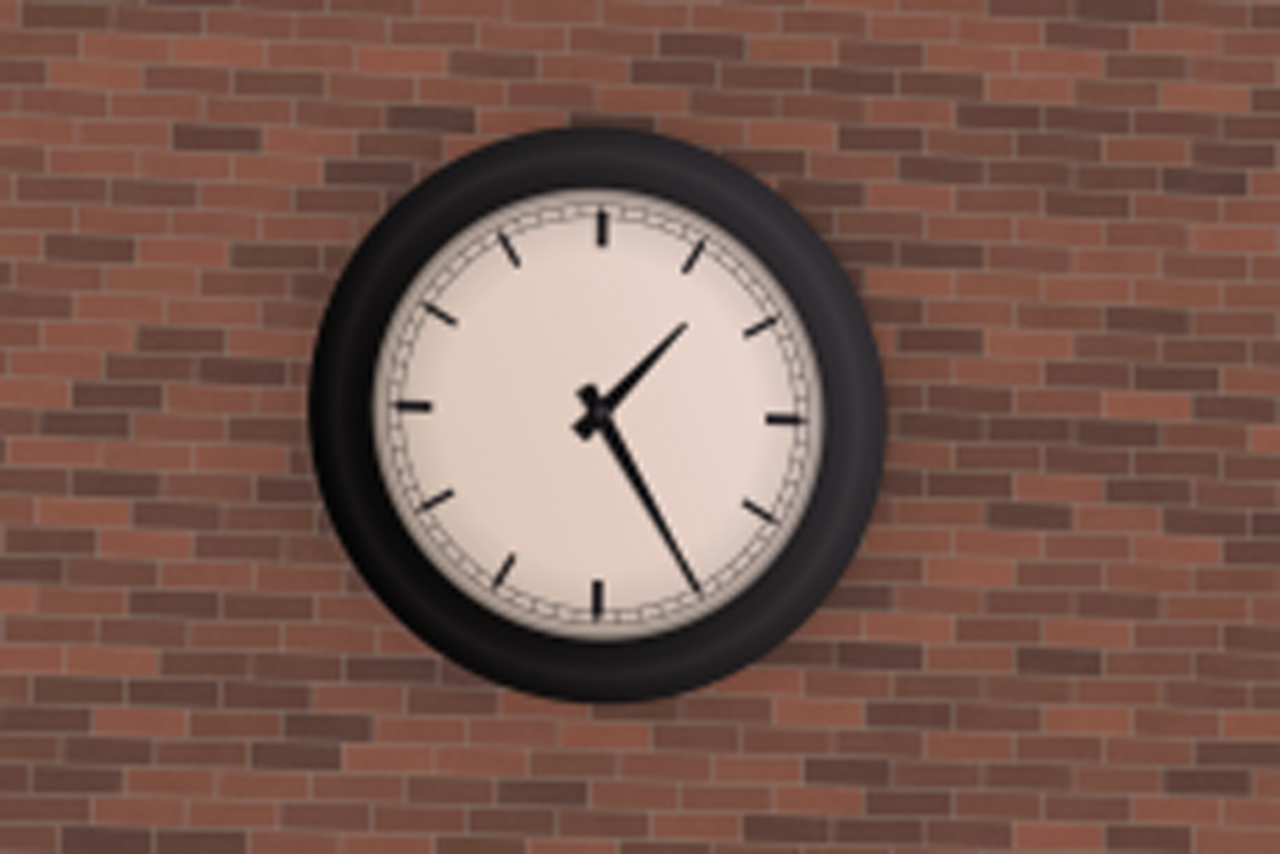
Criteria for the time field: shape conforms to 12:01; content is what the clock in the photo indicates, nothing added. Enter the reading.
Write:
1:25
